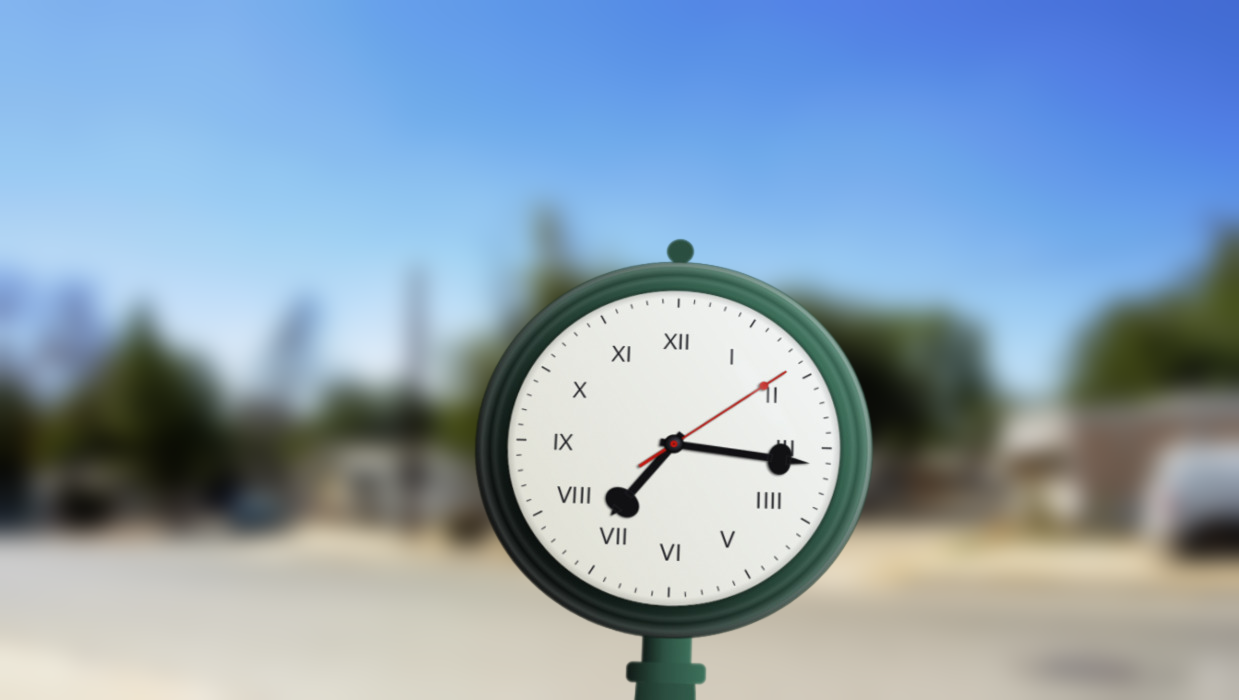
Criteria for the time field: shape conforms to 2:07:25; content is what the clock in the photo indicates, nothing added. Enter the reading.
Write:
7:16:09
